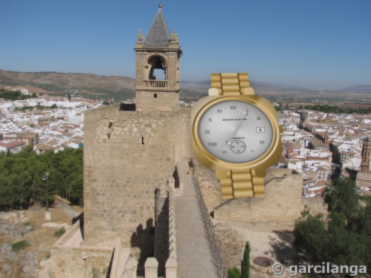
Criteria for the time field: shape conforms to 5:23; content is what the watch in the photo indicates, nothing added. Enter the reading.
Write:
7:05
